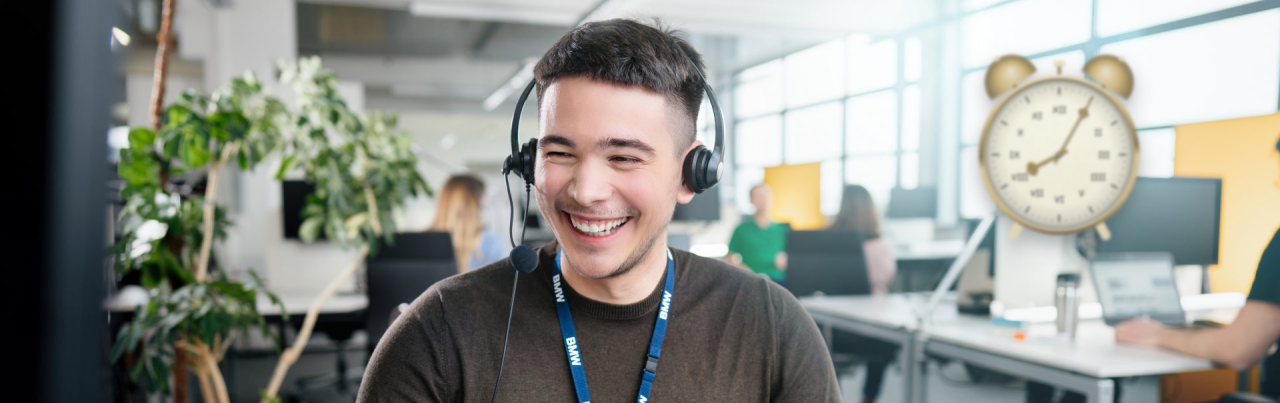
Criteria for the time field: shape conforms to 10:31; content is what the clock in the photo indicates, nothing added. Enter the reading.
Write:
8:05
